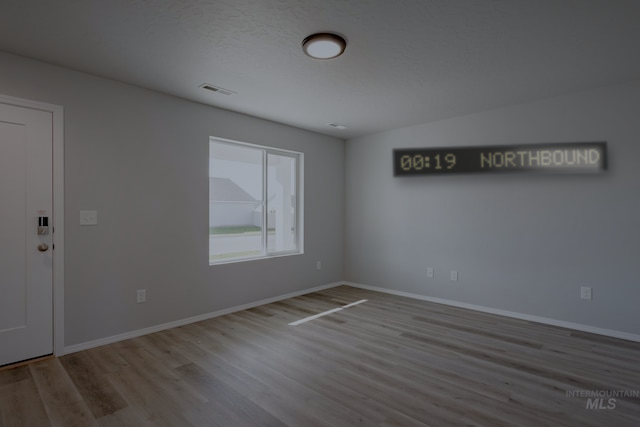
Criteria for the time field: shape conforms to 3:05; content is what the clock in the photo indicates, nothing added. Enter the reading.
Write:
0:19
